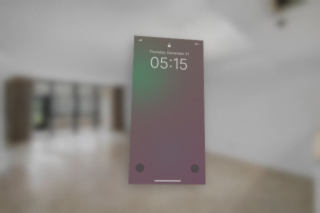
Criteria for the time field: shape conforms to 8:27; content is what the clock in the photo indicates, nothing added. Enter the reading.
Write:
5:15
